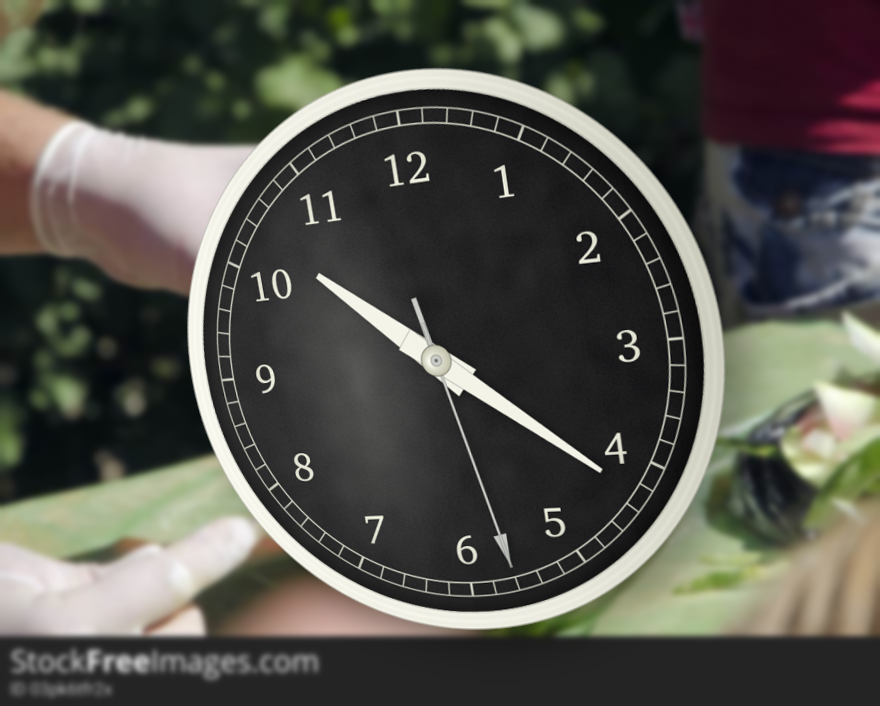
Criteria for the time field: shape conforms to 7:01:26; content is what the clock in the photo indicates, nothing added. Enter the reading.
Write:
10:21:28
